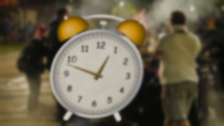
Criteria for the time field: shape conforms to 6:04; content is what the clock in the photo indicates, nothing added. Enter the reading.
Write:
12:48
